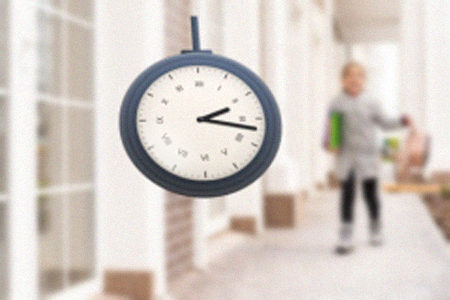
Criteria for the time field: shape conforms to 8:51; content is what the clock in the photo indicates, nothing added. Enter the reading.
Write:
2:17
